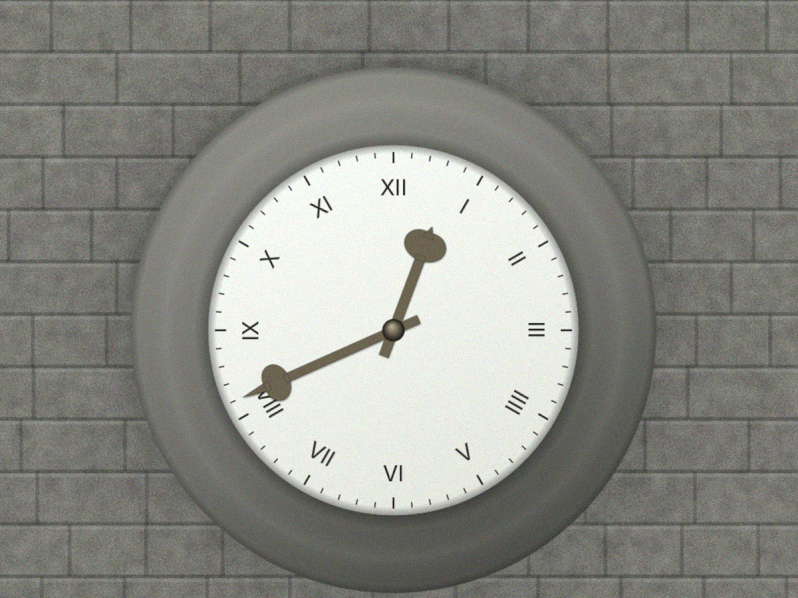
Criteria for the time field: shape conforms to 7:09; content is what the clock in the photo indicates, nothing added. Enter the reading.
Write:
12:41
